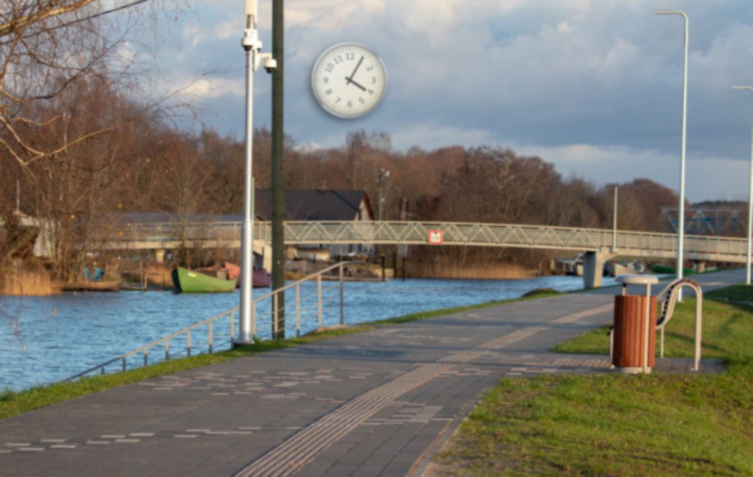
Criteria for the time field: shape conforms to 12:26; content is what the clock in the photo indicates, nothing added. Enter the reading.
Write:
4:05
